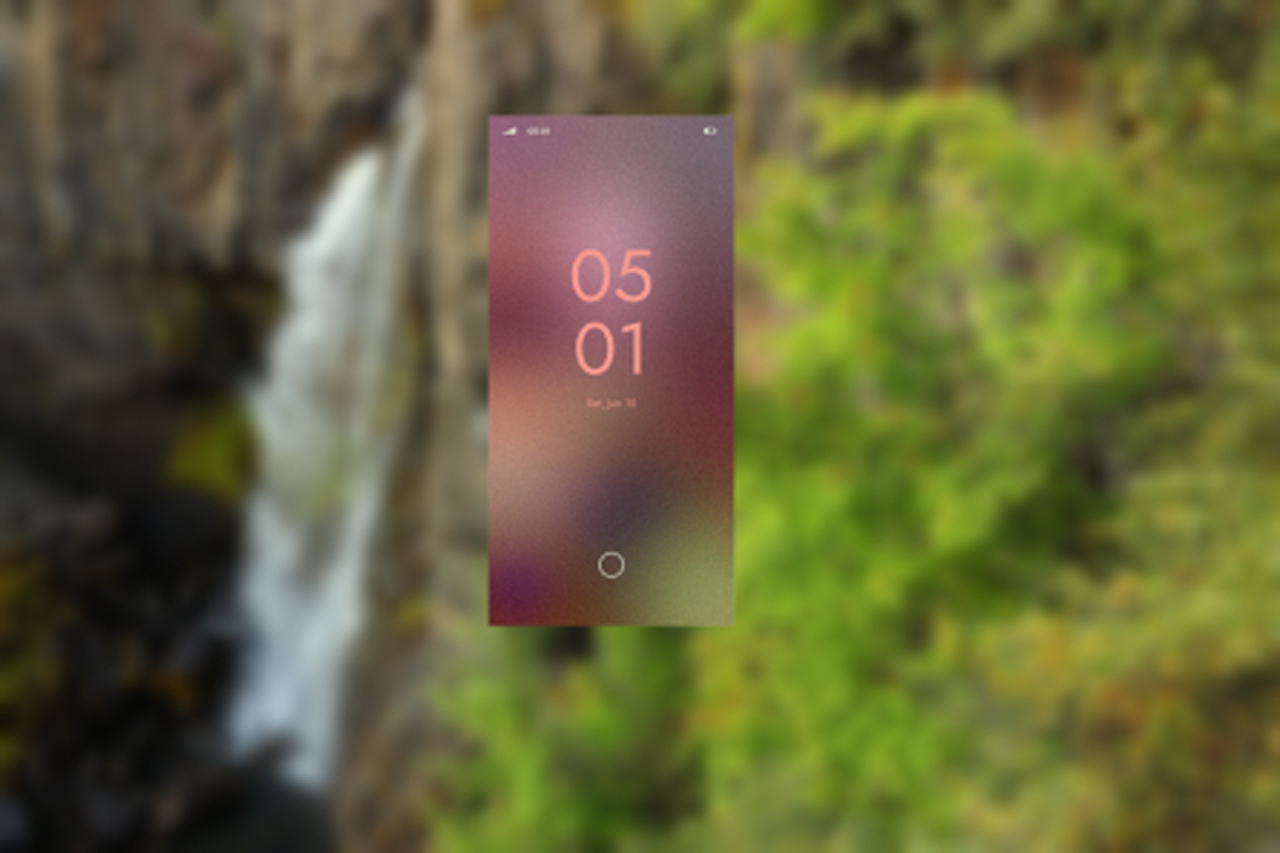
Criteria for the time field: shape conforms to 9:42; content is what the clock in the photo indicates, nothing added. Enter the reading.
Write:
5:01
